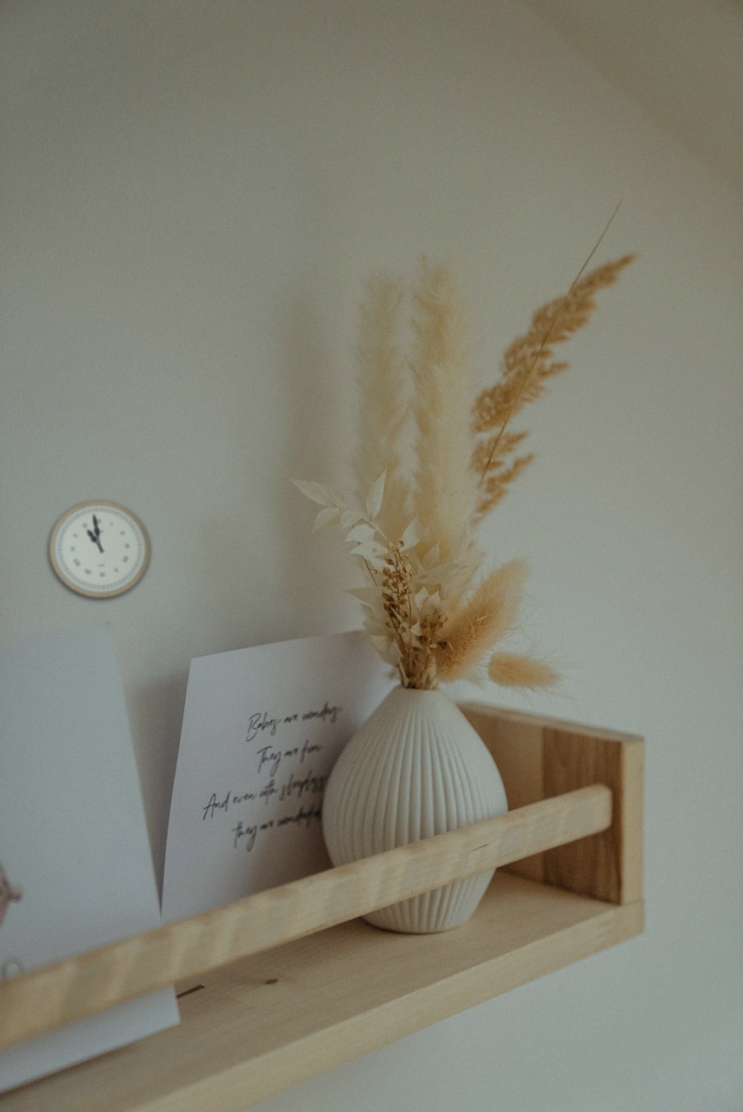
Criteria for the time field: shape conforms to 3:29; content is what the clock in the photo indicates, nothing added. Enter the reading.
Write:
10:59
